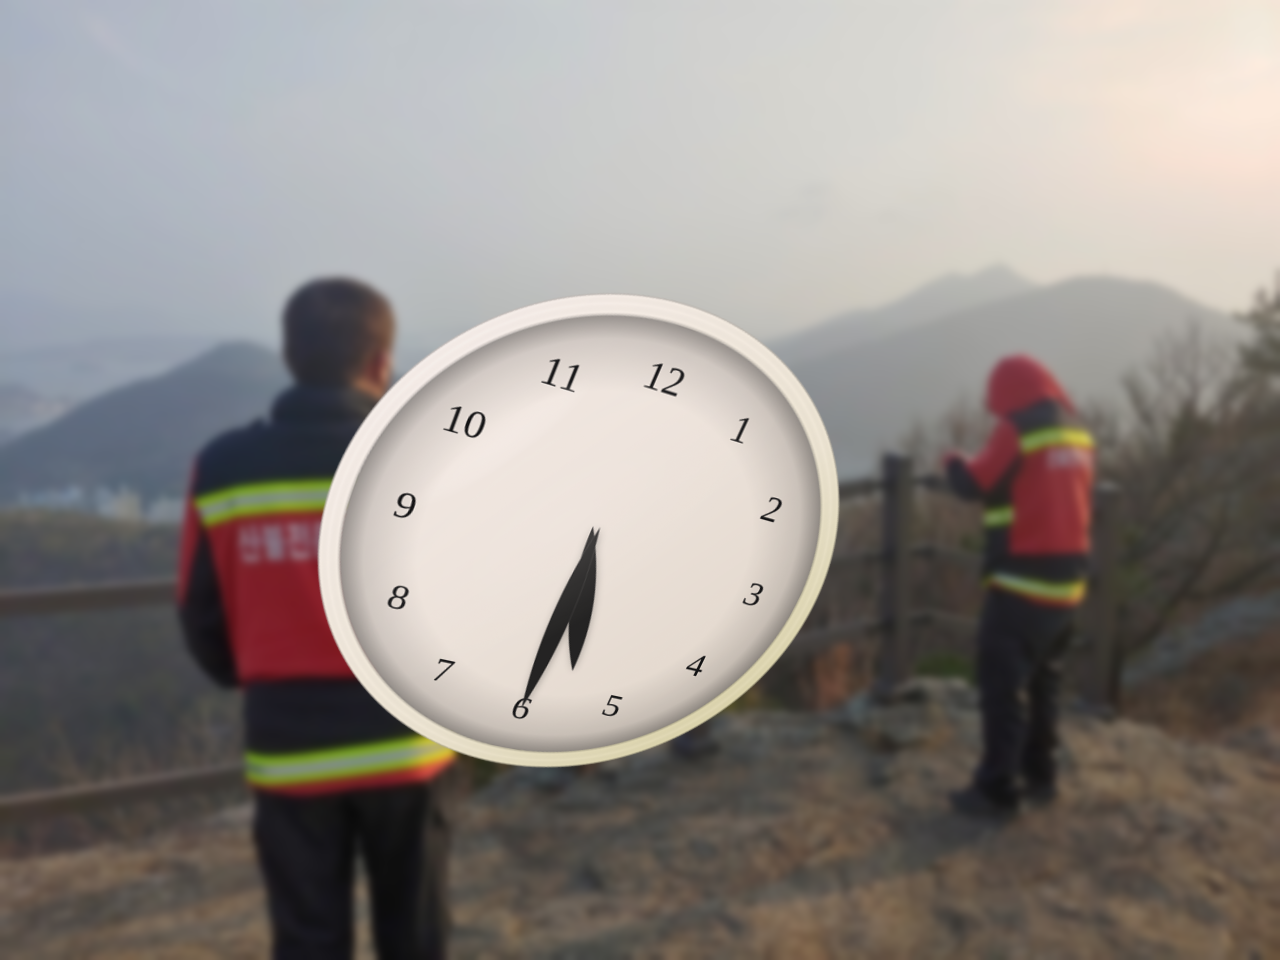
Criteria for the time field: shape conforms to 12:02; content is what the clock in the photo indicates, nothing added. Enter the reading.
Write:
5:30
